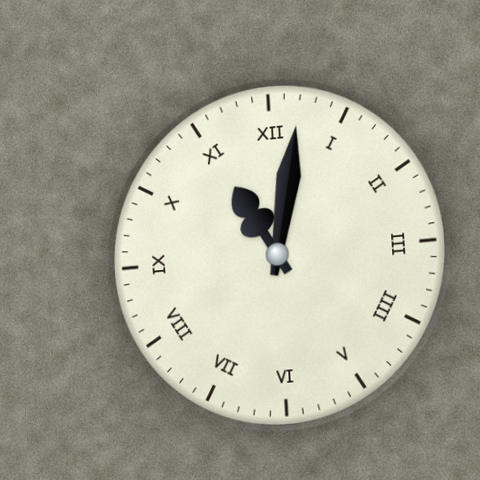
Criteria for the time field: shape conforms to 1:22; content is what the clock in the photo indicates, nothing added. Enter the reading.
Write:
11:02
